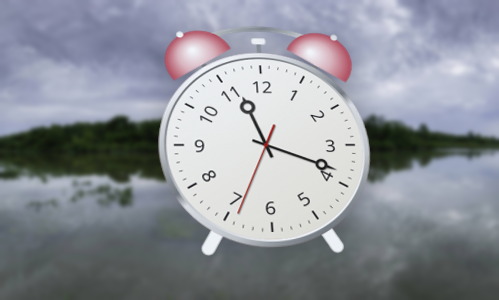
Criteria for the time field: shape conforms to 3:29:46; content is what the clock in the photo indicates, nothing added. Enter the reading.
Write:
11:18:34
